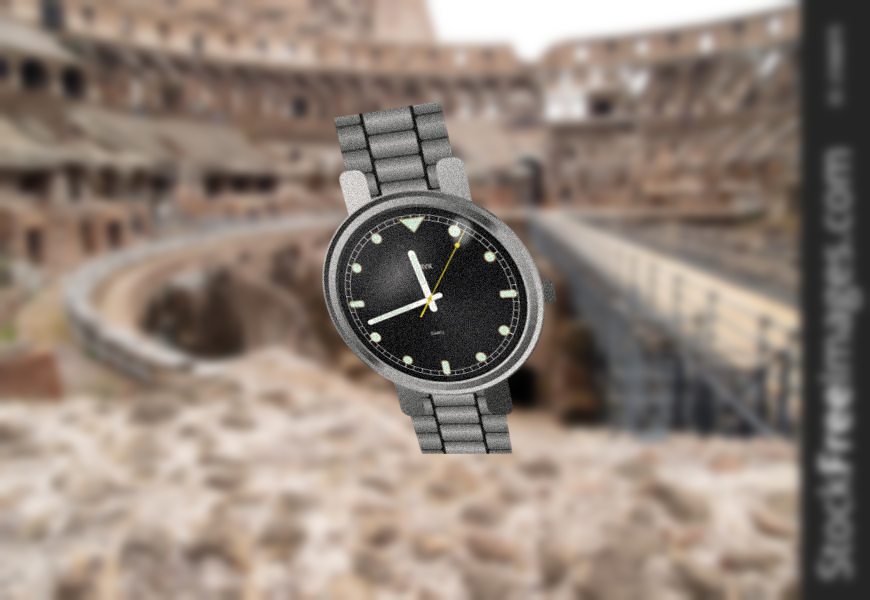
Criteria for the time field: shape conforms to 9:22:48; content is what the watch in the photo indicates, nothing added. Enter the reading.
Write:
11:42:06
